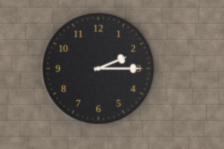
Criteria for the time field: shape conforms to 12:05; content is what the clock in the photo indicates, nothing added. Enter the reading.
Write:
2:15
